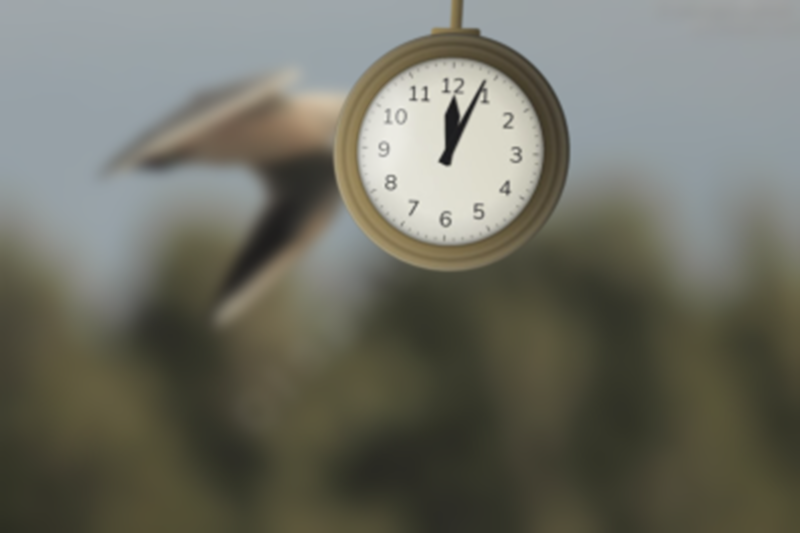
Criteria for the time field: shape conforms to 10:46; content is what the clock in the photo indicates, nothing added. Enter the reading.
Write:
12:04
